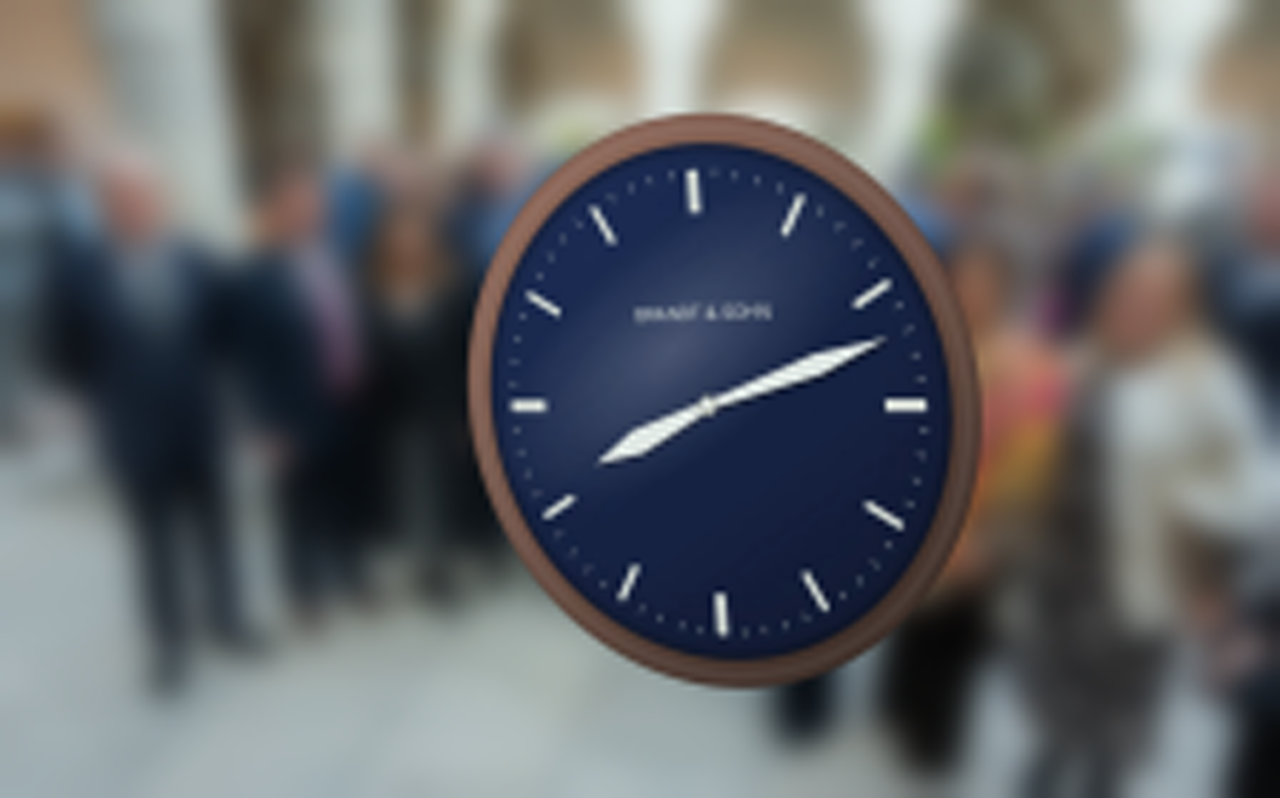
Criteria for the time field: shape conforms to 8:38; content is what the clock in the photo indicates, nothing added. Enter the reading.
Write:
8:12
